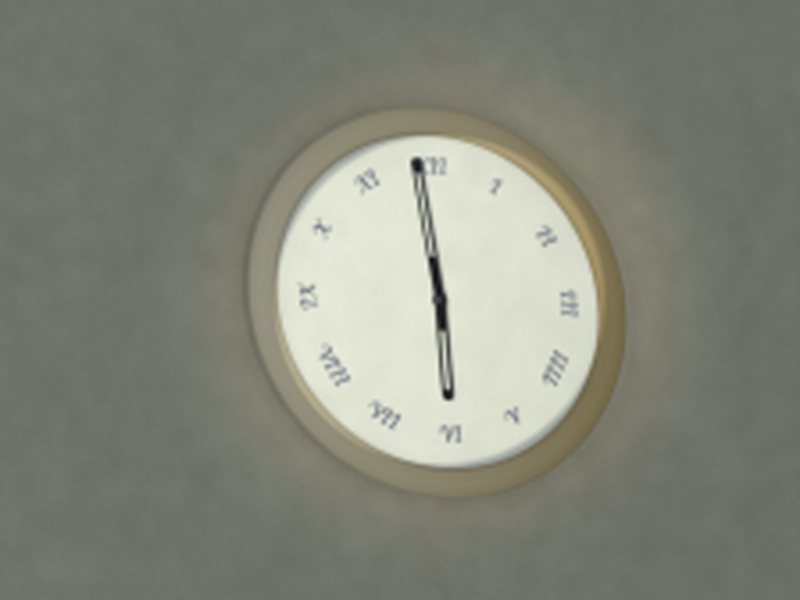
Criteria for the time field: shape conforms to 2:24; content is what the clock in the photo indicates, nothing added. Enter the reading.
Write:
5:59
